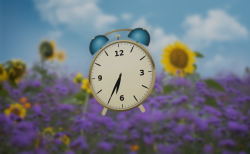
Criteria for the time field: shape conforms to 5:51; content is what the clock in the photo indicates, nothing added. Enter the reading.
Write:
6:35
